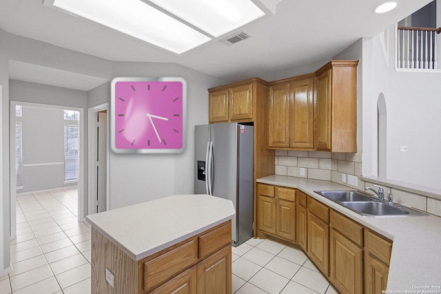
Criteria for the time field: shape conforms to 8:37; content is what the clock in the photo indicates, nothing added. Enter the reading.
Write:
3:26
